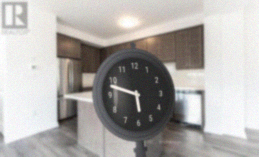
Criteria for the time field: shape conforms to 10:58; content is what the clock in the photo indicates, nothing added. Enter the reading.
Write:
5:48
